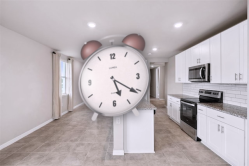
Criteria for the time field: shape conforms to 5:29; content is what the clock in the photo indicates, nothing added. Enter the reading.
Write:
5:21
